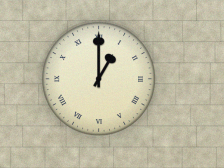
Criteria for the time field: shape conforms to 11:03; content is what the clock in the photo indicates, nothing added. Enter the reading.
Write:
1:00
